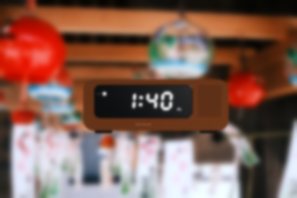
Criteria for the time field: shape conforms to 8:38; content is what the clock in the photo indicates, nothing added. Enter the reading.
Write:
1:40
